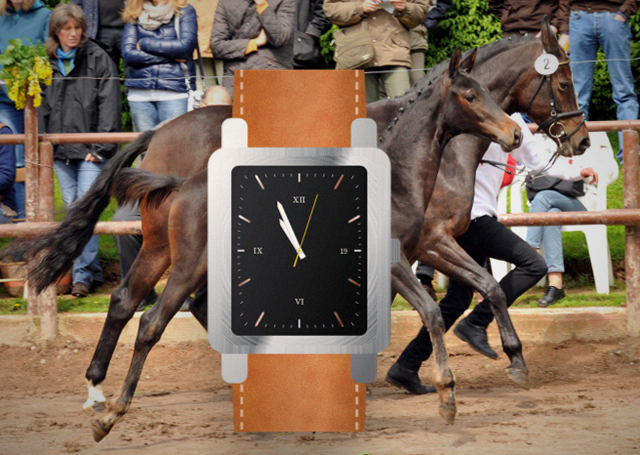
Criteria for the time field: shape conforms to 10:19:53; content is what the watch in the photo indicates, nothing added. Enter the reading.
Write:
10:56:03
